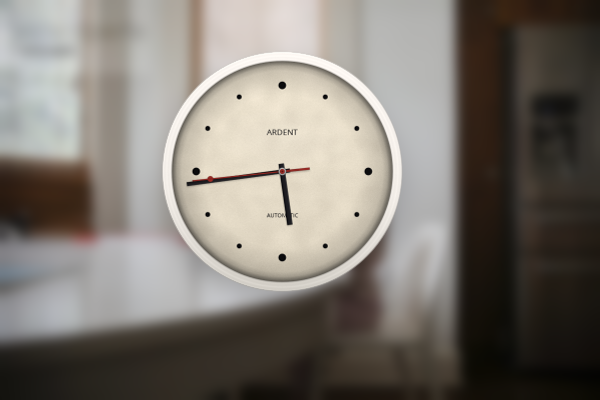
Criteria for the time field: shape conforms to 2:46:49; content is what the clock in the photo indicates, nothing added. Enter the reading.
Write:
5:43:44
